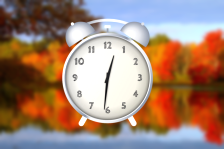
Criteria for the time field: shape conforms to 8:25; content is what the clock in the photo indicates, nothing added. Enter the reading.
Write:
12:31
